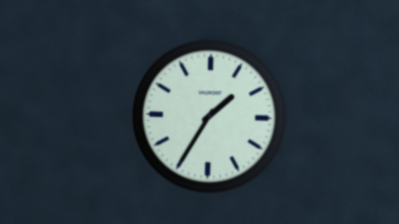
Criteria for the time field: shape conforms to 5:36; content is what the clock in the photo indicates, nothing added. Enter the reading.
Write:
1:35
